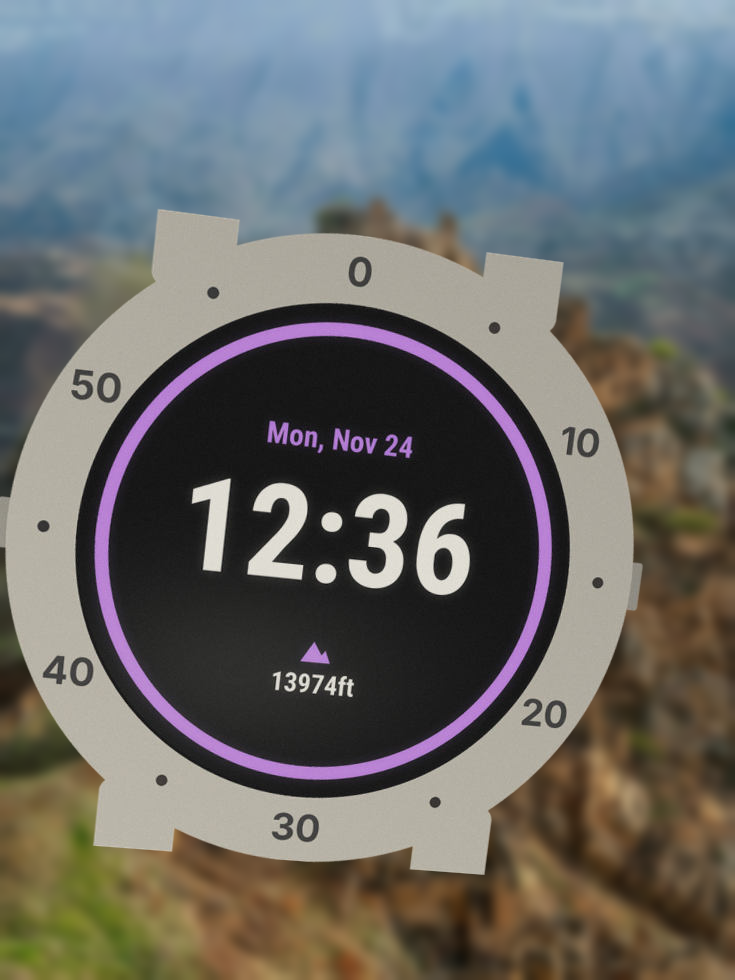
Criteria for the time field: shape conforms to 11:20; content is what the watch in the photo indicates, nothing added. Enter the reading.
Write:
12:36
